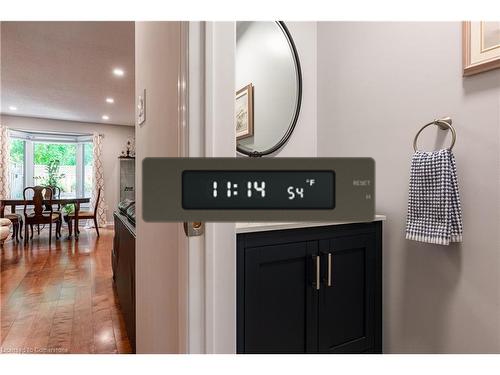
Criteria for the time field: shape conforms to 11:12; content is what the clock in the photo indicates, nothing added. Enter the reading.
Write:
11:14
